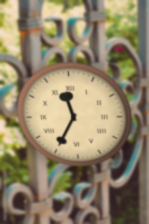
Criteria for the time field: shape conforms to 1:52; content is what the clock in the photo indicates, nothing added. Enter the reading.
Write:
11:35
